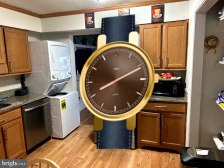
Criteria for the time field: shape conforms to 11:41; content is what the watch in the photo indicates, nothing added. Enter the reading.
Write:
8:11
